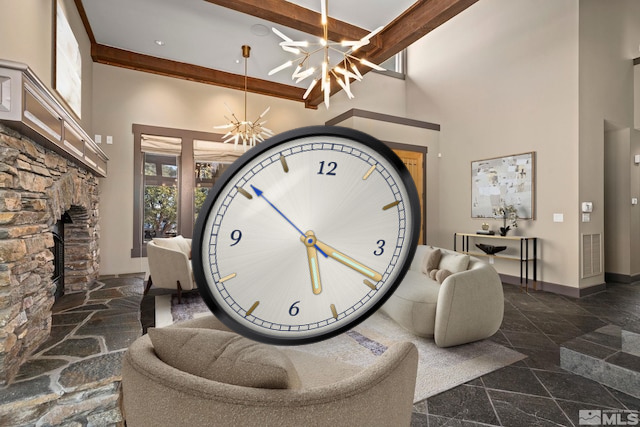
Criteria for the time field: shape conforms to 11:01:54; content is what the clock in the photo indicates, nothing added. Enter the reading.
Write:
5:18:51
